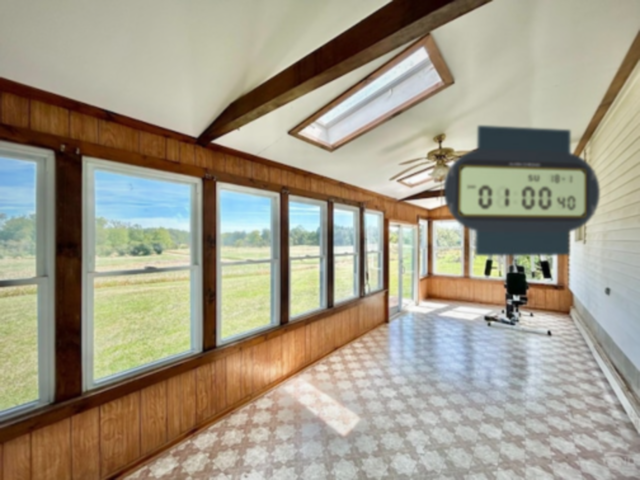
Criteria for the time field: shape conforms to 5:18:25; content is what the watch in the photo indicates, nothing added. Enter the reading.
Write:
1:00:40
